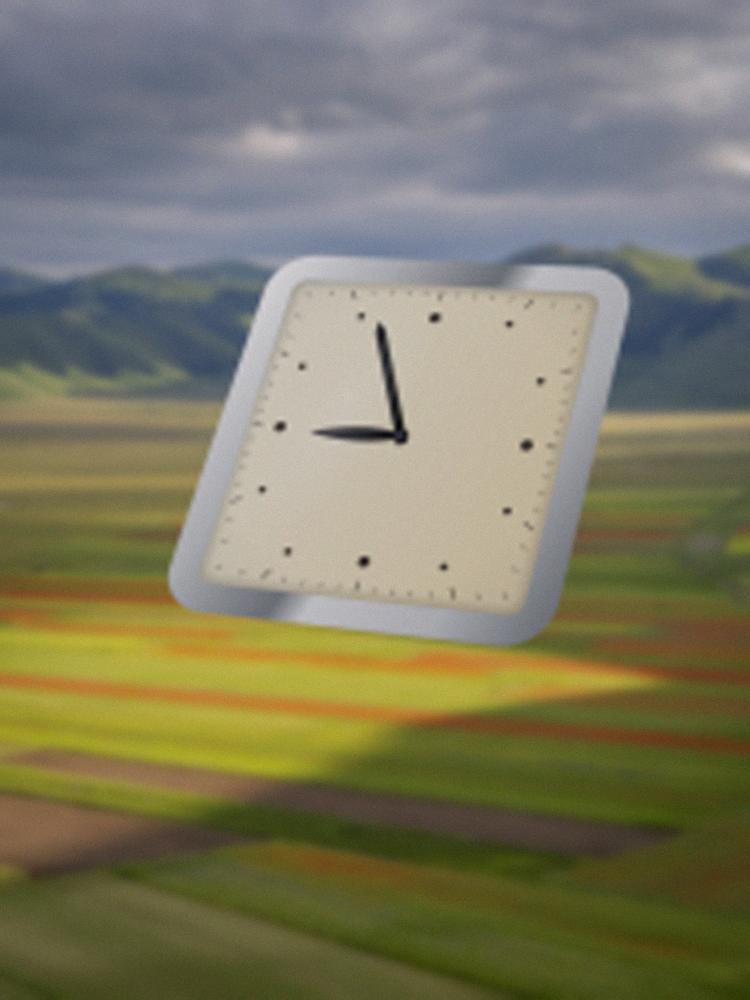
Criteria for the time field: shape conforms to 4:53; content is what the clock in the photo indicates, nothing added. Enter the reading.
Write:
8:56
